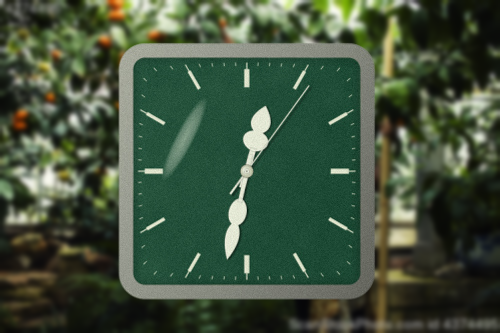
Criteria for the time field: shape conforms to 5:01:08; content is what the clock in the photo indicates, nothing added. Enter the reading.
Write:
12:32:06
